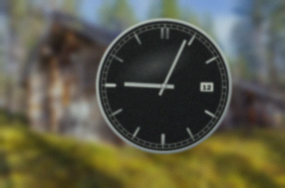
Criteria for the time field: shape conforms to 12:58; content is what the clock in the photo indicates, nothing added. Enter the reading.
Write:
9:04
